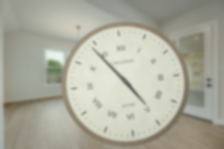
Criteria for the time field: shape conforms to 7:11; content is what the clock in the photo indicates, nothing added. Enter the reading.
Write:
4:54
